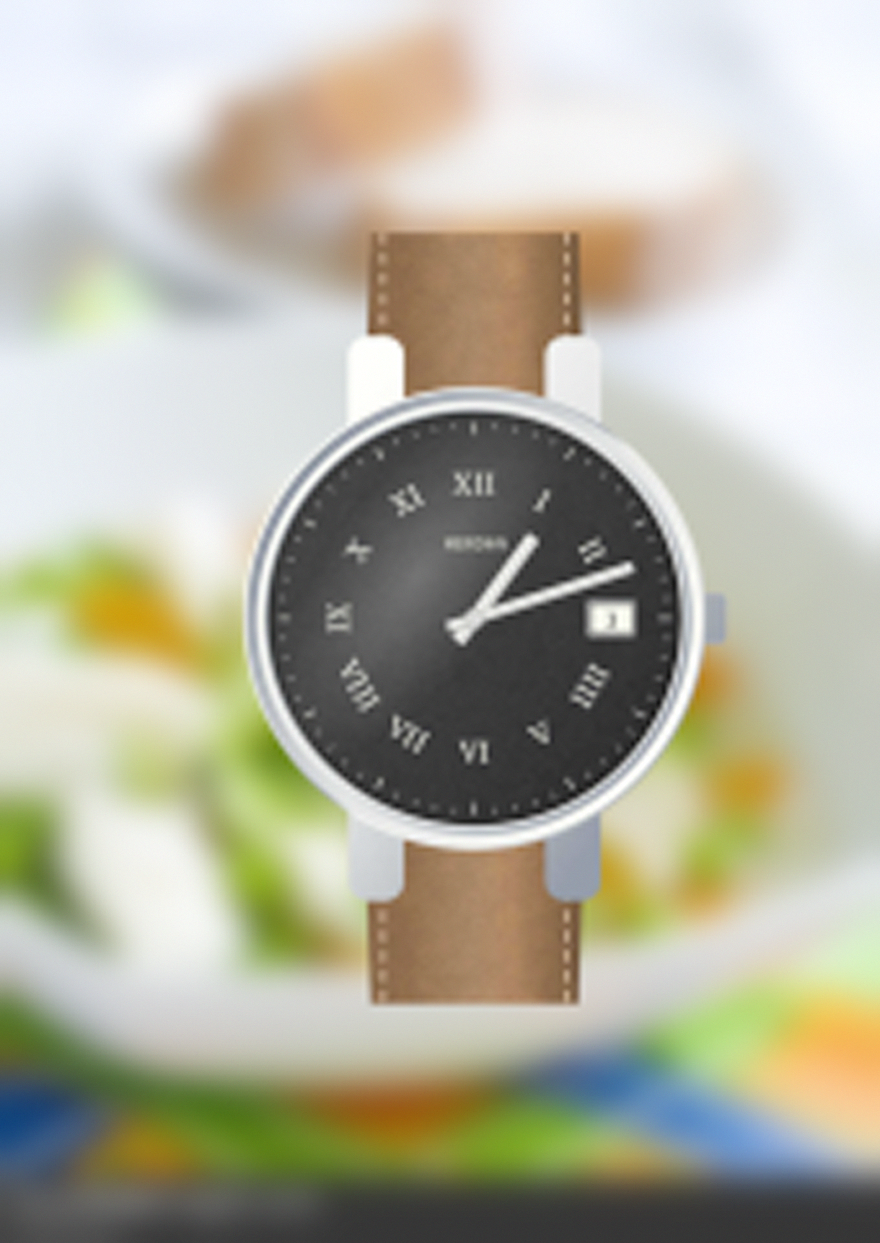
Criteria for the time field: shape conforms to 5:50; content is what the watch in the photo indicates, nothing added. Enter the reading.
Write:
1:12
